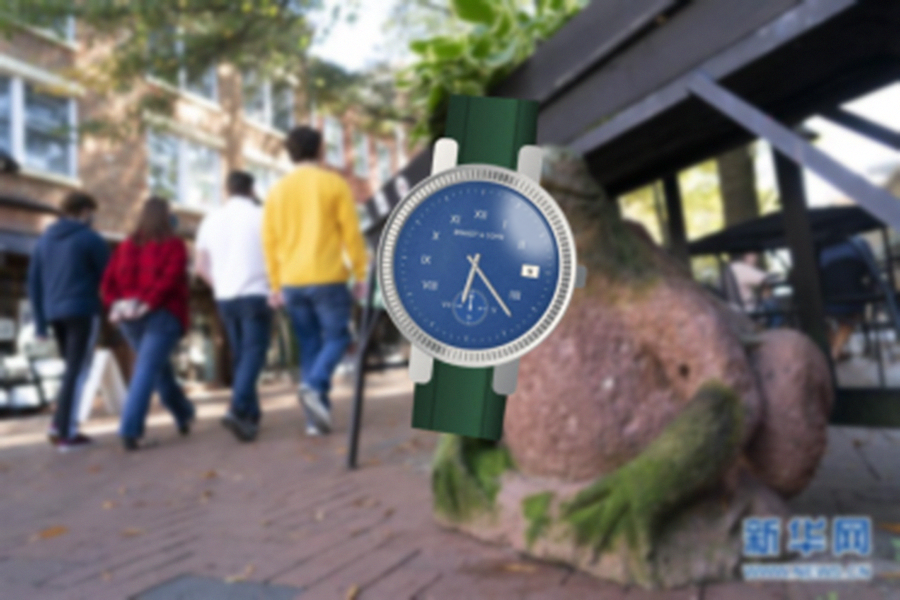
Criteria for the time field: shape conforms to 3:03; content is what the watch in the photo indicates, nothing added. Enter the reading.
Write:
6:23
